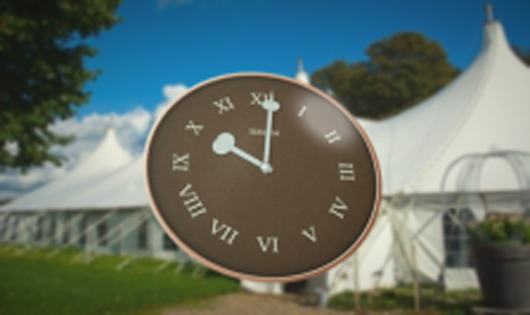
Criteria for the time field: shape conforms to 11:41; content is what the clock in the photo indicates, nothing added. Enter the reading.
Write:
10:01
